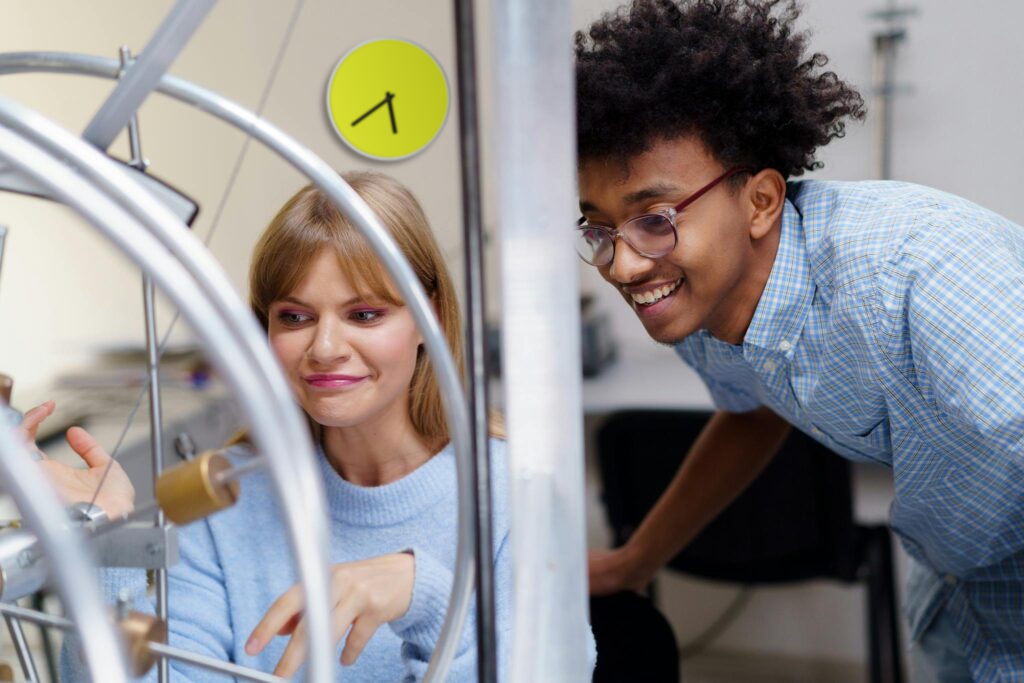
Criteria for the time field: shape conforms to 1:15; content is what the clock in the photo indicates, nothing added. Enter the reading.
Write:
5:39
